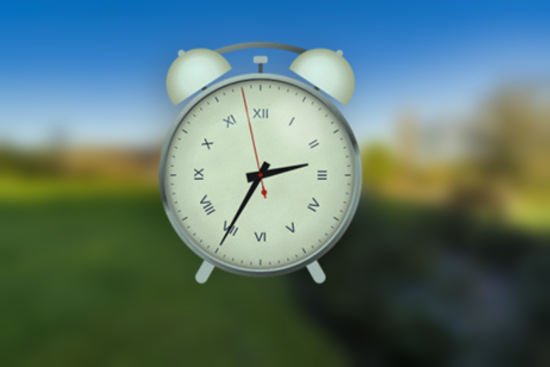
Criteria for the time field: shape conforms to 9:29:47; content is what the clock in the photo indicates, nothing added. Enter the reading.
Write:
2:34:58
